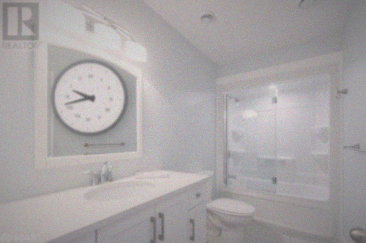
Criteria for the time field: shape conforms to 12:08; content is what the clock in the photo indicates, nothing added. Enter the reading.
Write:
9:42
